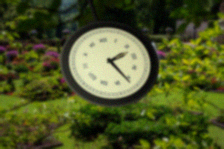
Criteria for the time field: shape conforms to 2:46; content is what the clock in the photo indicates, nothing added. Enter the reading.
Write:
2:26
